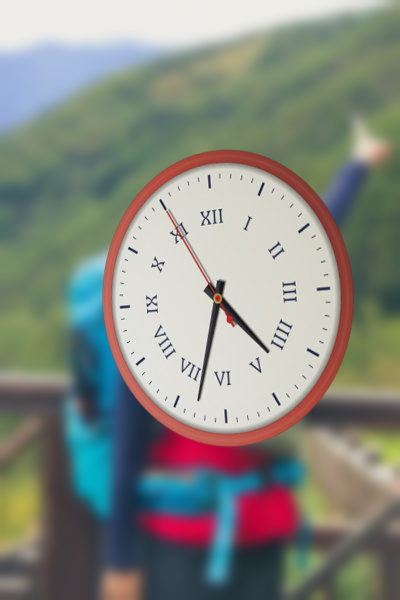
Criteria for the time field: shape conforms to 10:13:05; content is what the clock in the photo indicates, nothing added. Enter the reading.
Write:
4:32:55
